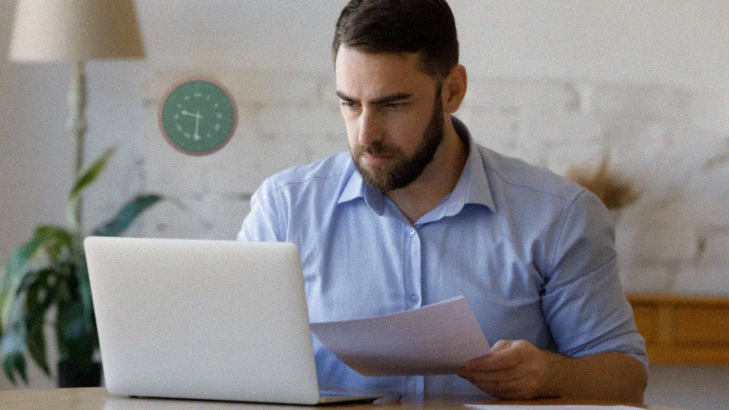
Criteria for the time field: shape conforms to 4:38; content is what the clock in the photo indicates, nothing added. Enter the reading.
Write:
9:31
